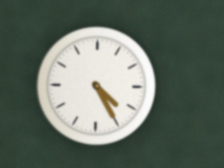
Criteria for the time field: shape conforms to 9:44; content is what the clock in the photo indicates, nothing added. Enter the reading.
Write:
4:25
